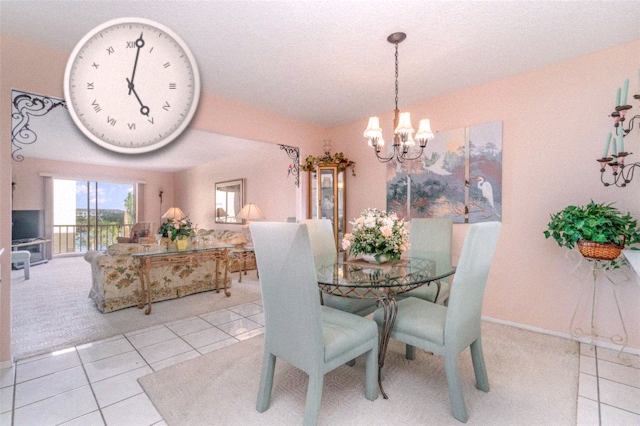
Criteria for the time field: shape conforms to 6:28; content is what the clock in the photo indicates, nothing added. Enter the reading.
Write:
5:02
